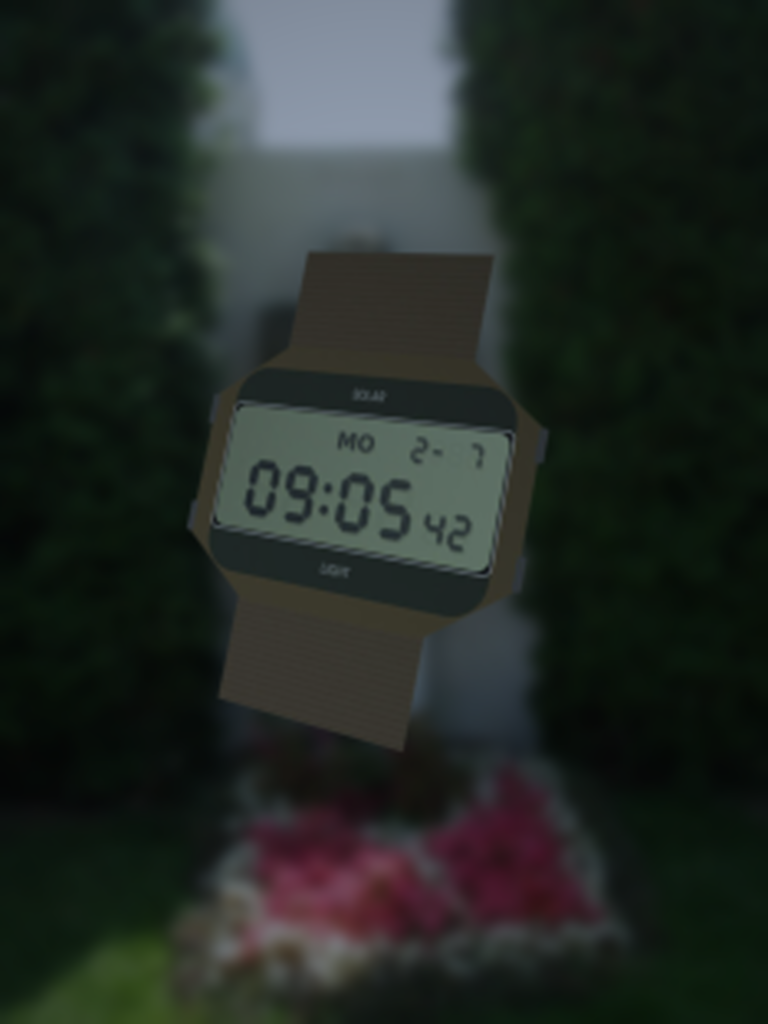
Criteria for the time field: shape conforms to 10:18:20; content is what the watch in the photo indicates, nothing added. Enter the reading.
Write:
9:05:42
